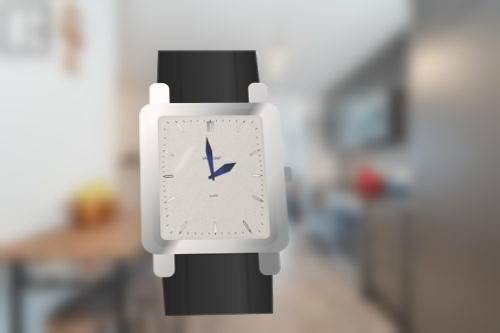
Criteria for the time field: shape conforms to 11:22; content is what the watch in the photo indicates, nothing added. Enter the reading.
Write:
1:59
